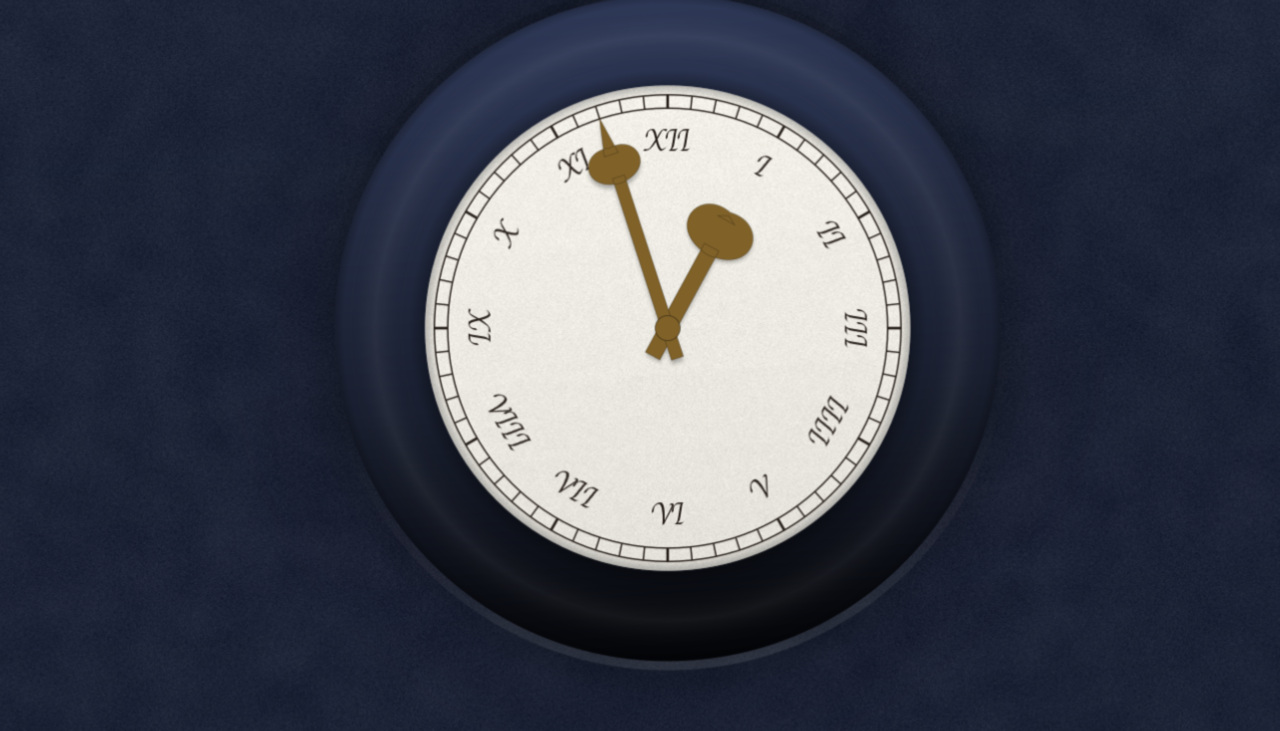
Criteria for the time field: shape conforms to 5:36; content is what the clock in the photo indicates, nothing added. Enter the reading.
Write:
12:57
